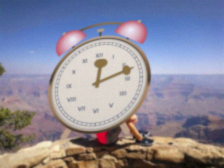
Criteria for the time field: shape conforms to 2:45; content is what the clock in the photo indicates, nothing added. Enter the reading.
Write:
12:12
